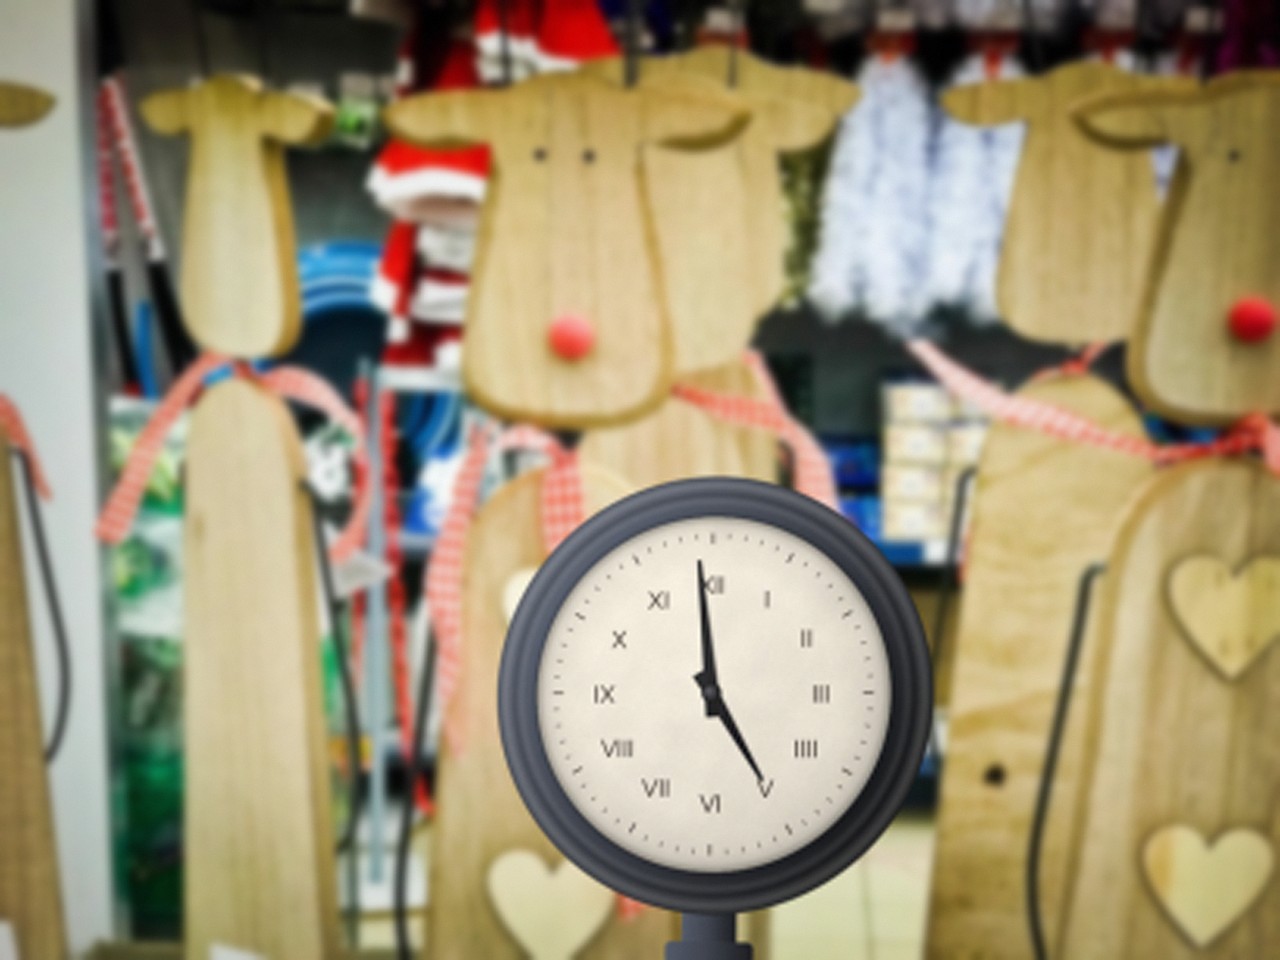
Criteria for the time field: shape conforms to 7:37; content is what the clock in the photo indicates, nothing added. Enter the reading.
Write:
4:59
